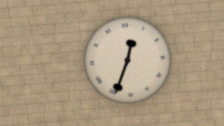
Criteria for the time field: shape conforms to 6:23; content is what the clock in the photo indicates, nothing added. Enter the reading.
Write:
12:34
